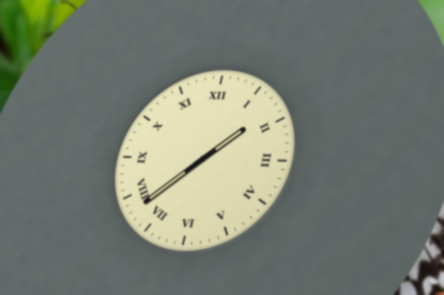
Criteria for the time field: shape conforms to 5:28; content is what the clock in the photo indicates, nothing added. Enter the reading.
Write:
1:38
